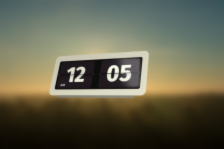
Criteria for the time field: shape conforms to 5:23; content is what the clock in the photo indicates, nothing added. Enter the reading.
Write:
12:05
